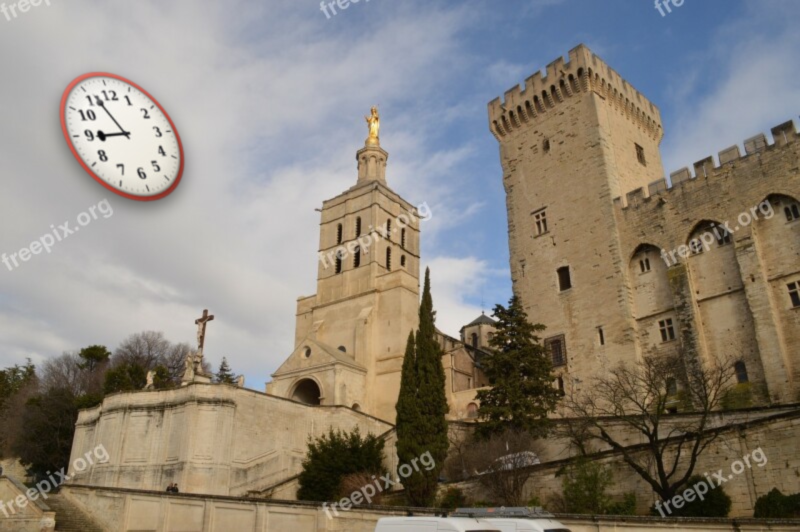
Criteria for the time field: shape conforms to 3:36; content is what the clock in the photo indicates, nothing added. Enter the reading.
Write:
8:56
